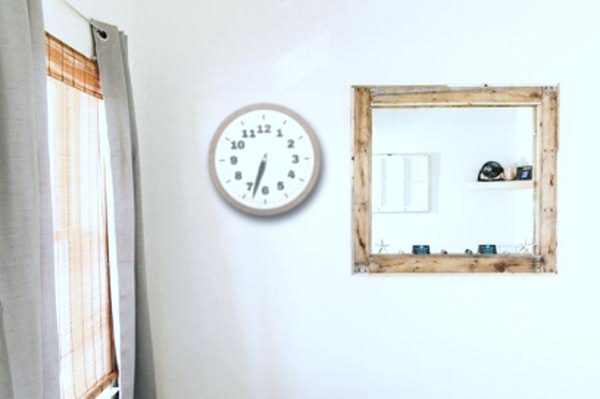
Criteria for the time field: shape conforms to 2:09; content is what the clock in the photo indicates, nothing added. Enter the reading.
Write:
6:33
